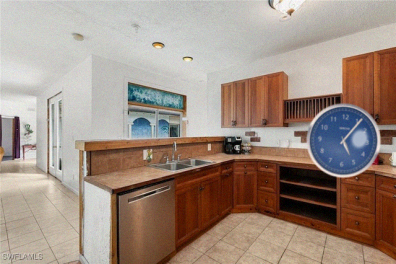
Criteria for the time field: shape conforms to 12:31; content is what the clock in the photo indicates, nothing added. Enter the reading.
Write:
5:06
